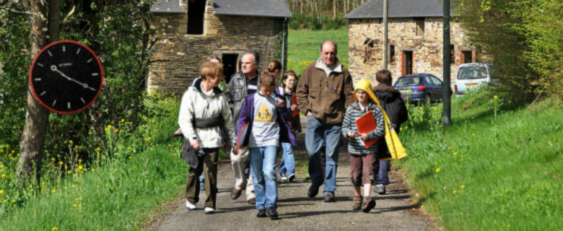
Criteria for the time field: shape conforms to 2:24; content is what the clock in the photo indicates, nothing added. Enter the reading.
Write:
10:20
